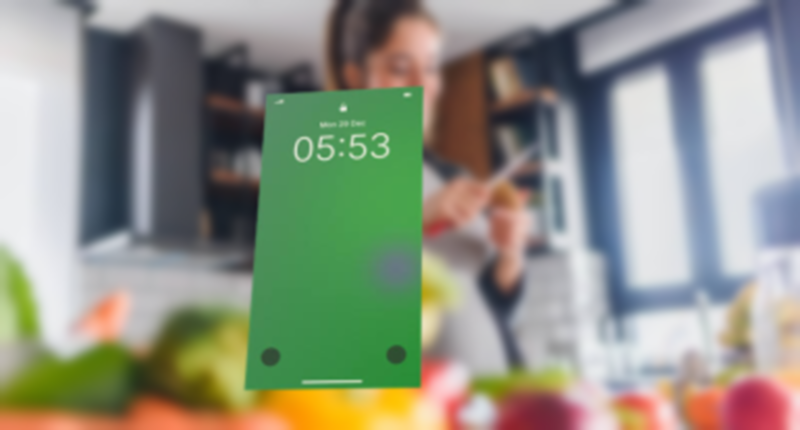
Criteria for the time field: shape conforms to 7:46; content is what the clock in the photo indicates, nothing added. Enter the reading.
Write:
5:53
